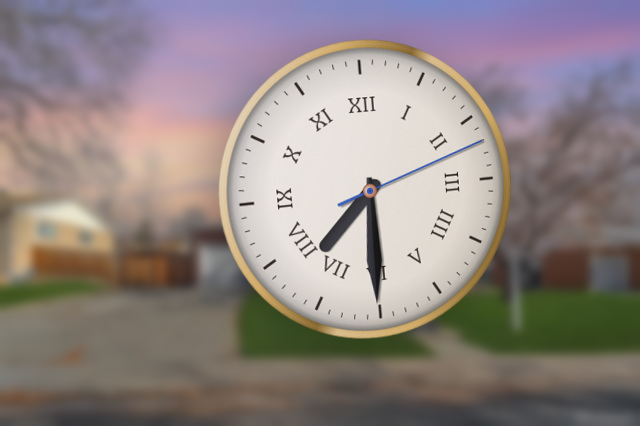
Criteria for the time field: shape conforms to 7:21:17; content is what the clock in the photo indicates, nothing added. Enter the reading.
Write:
7:30:12
